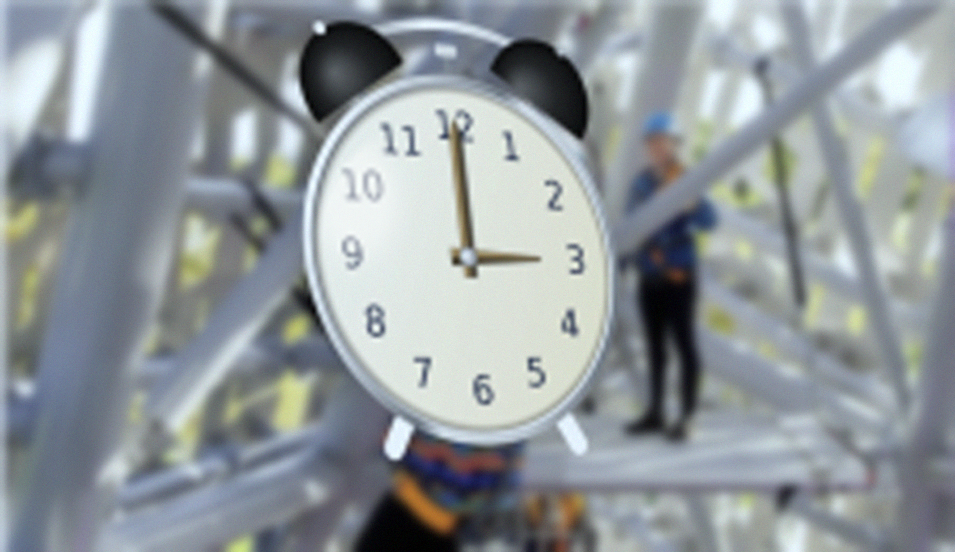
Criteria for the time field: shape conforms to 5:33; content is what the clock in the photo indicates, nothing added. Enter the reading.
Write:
3:00
